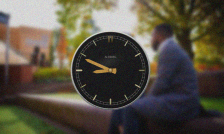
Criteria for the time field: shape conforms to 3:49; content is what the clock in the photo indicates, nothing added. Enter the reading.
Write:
8:49
